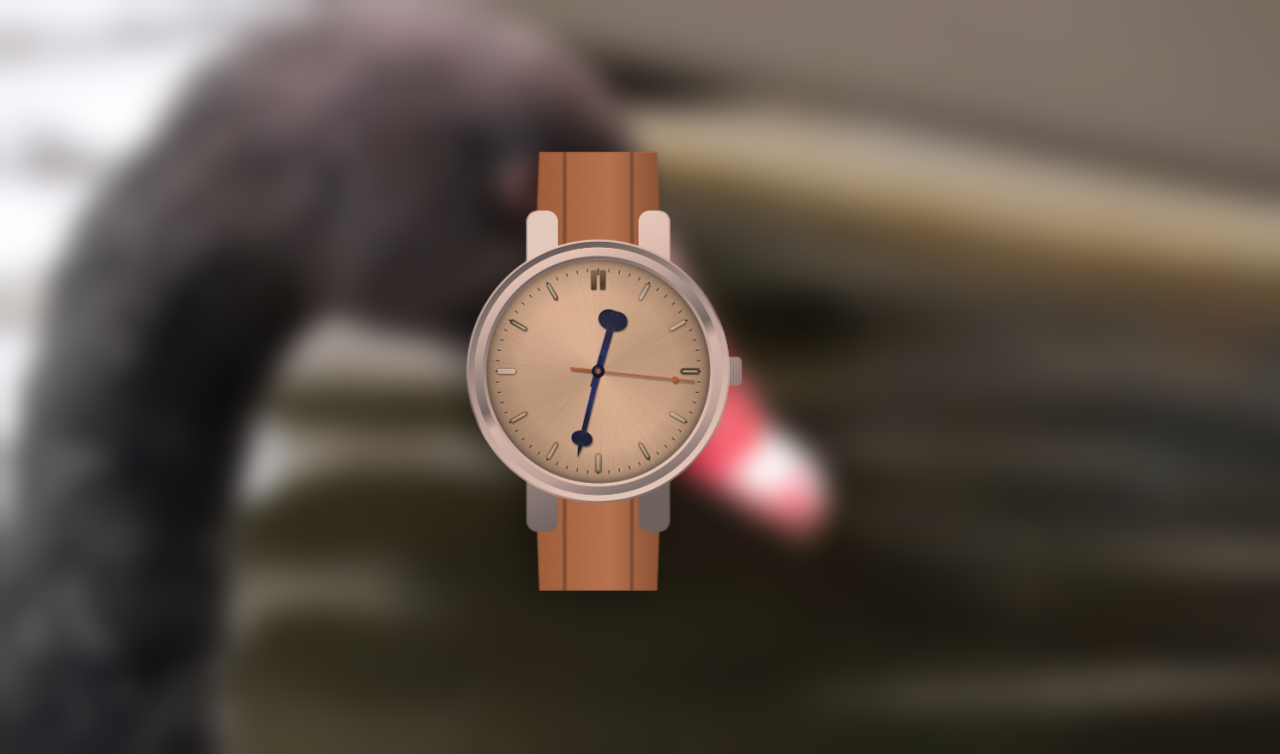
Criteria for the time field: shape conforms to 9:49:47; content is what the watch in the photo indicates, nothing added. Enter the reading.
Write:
12:32:16
